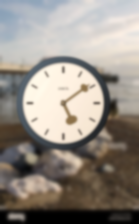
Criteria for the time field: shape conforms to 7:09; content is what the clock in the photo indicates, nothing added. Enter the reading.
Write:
5:09
